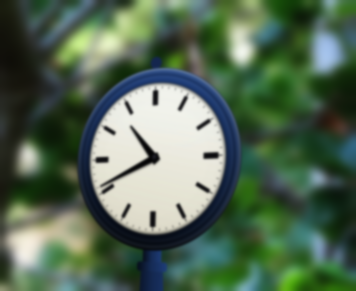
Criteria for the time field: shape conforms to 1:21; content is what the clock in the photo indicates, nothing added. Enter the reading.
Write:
10:41
